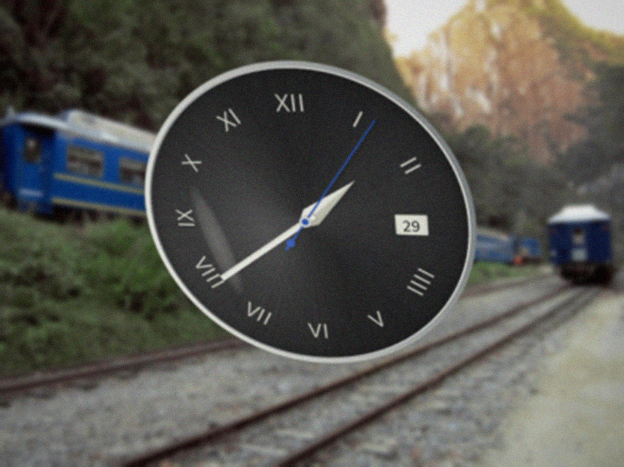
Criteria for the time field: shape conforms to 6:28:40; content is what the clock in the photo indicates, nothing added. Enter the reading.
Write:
1:39:06
